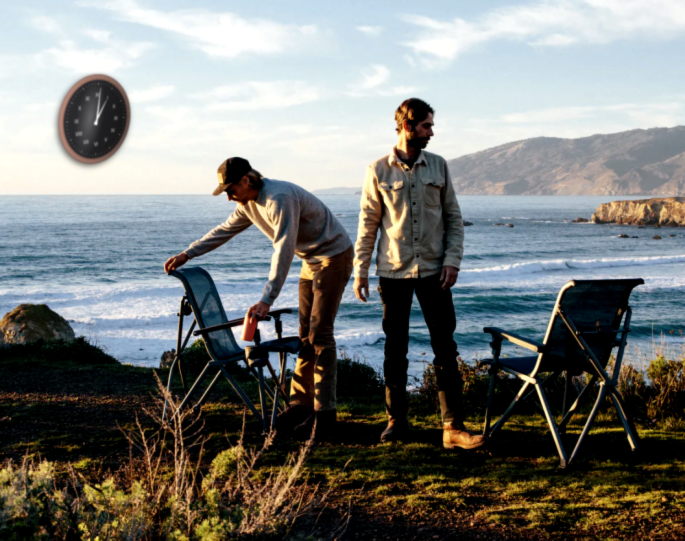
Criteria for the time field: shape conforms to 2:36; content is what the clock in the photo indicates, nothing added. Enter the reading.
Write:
1:01
